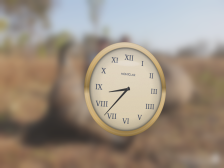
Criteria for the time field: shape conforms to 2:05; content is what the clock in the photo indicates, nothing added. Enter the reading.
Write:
8:37
